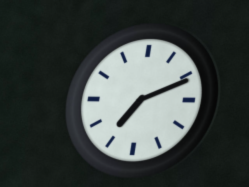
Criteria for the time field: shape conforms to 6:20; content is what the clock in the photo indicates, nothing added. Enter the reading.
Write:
7:11
